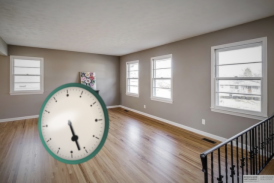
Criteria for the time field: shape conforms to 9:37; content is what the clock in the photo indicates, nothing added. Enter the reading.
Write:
5:27
